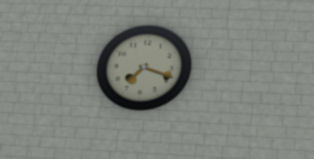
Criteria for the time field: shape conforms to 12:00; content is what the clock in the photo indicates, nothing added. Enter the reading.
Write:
7:18
